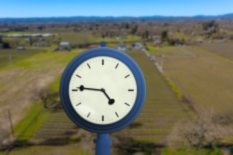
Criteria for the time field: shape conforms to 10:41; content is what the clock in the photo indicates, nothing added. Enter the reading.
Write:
4:46
